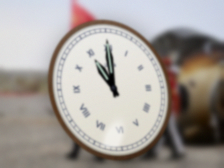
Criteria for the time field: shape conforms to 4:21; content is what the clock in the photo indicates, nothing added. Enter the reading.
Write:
11:00
